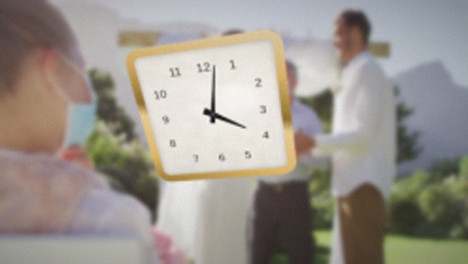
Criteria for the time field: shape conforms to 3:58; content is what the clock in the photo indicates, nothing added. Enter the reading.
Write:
4:02
